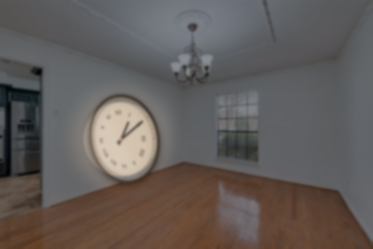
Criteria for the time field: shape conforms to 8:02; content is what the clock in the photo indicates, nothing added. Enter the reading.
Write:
1:10
